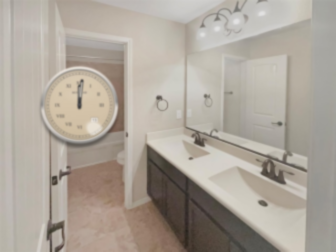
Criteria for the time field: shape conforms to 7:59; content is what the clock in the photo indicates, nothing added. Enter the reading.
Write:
12:01
